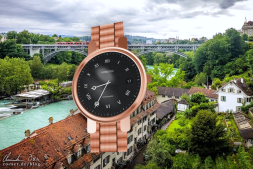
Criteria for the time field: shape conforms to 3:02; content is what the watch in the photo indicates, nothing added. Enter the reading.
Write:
8:35
